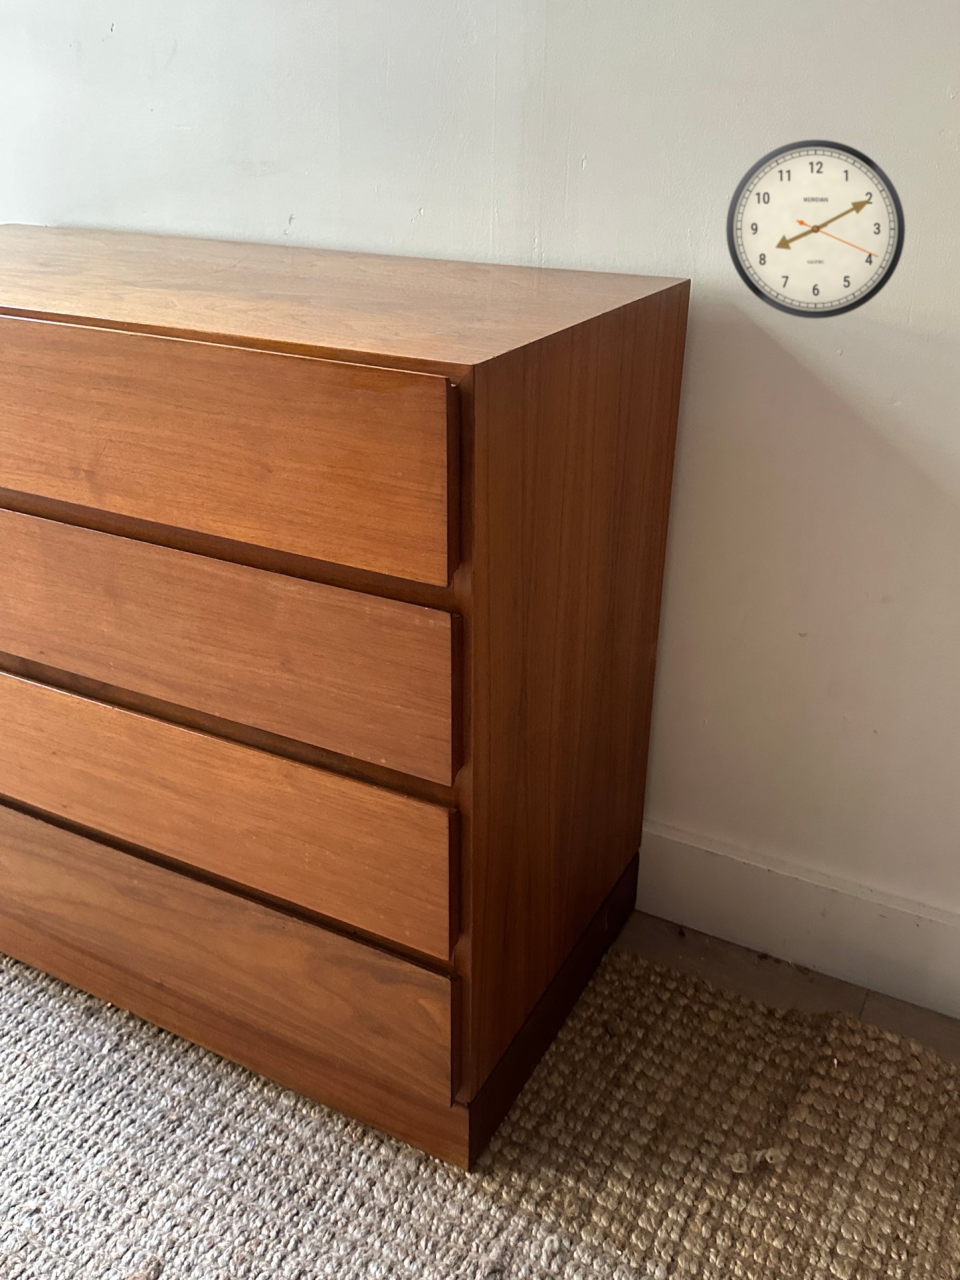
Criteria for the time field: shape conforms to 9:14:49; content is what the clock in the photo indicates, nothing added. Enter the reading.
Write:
8:10:19
